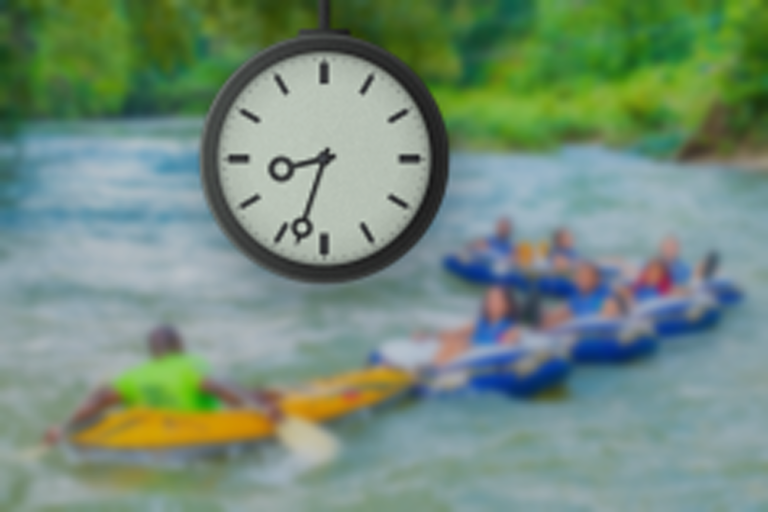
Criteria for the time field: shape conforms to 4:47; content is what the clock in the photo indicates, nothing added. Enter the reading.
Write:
8:33
